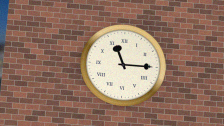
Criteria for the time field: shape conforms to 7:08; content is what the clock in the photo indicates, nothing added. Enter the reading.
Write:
11:15
